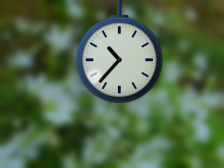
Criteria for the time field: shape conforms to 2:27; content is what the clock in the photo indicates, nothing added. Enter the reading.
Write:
10:37
